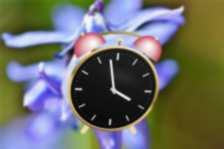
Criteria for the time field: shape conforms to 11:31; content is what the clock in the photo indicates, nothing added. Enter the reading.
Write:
3:58
